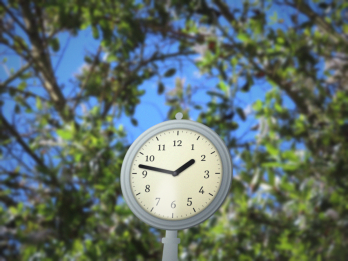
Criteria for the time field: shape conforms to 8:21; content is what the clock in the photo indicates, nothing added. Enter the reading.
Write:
1:47
